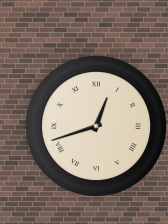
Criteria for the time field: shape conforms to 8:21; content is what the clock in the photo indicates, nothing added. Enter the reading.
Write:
12:42
